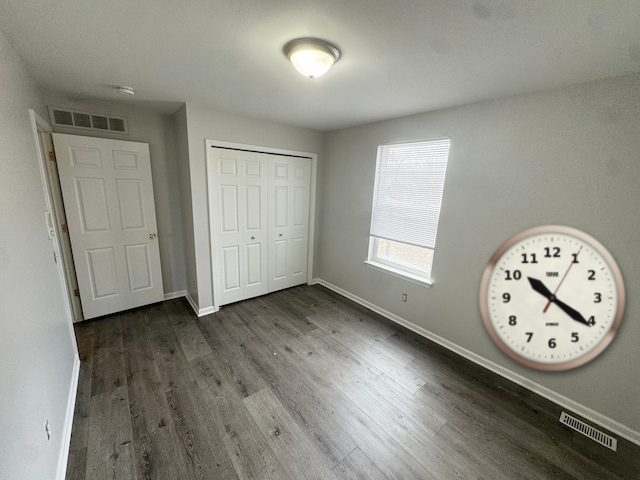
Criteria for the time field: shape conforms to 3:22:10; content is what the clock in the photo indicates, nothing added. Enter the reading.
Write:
10:21:05
